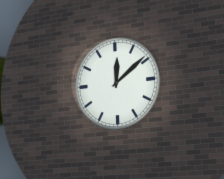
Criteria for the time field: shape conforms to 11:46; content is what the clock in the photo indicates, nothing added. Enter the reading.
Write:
12:09
